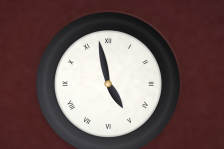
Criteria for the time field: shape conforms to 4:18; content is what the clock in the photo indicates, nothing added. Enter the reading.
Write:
4:58
